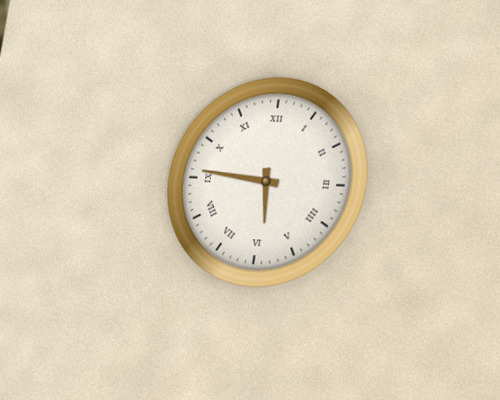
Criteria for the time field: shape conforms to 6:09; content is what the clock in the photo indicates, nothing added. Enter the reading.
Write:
5:46
